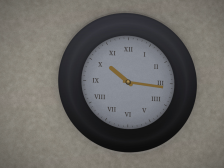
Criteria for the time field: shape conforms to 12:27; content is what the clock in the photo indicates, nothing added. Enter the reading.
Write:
10:16
